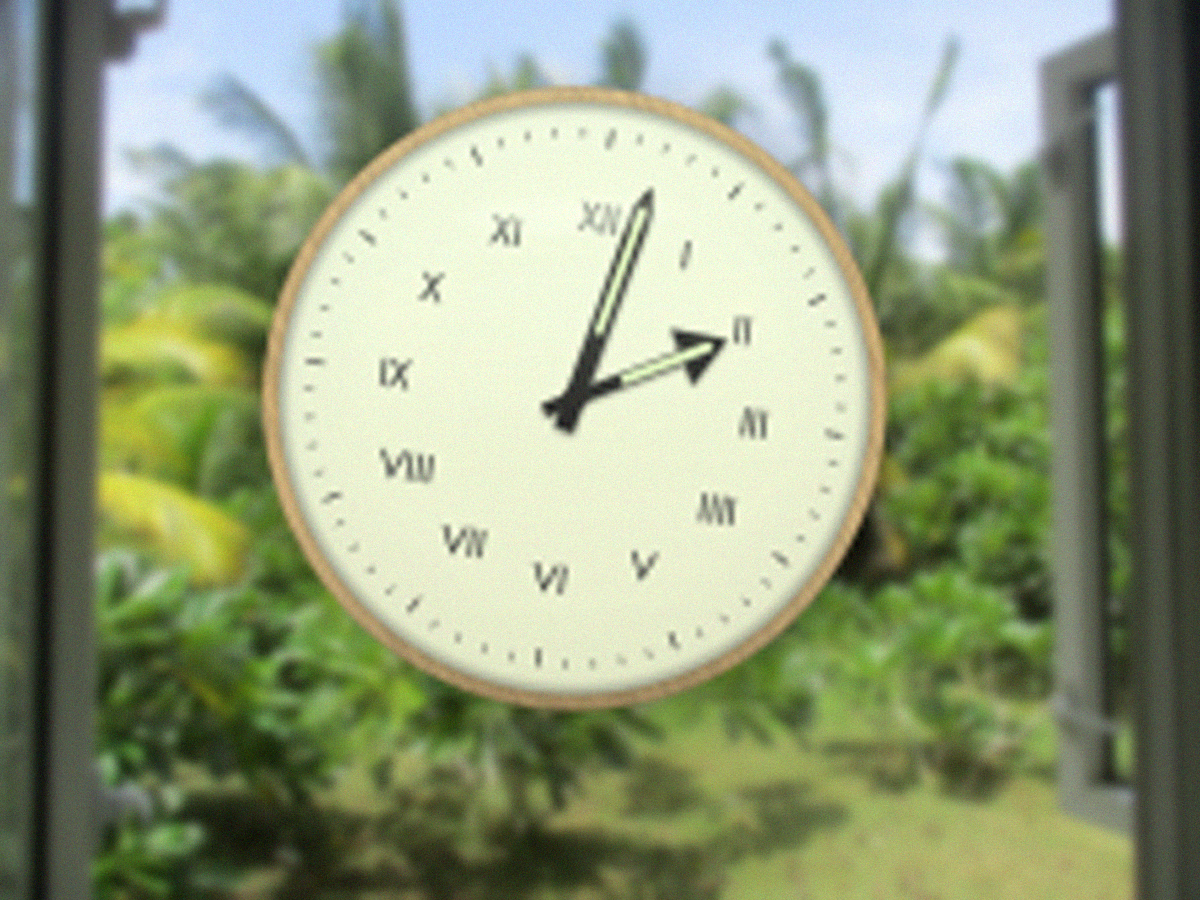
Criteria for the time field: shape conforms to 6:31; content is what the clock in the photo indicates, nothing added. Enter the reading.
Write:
2:02
